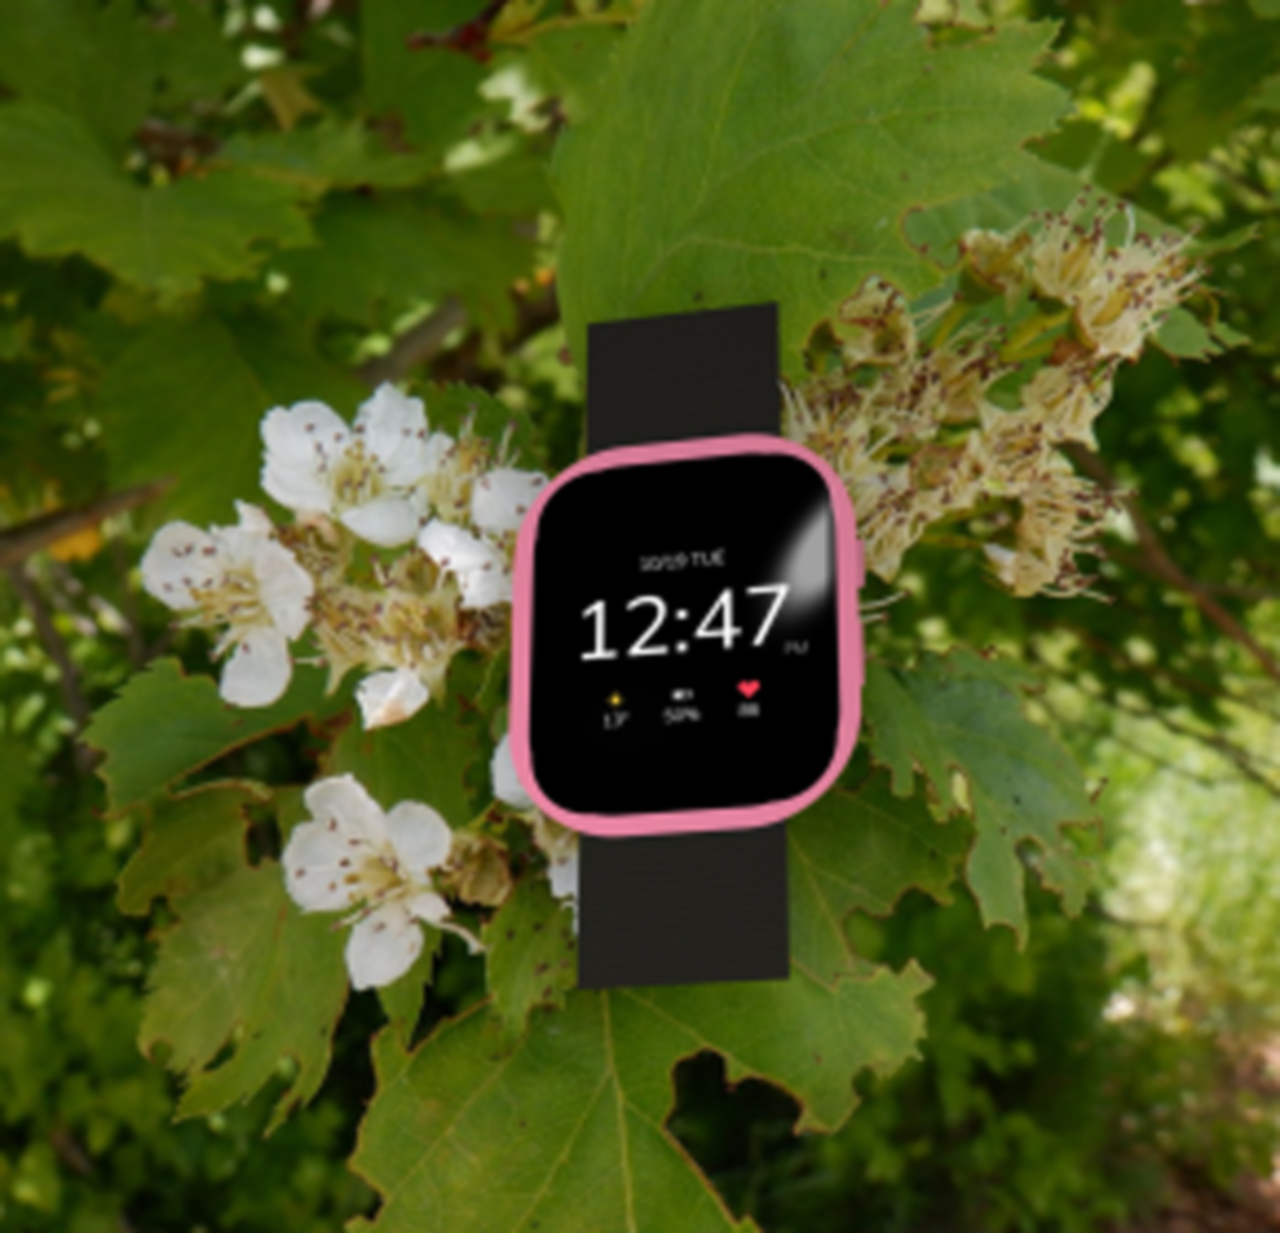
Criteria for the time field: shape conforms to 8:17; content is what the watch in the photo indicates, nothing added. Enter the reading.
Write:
12:47
